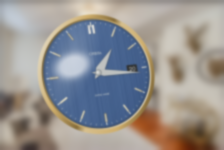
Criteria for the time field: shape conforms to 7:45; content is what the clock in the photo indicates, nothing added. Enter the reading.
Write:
1:16
